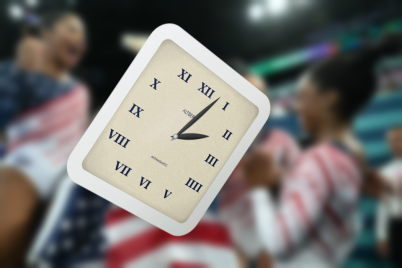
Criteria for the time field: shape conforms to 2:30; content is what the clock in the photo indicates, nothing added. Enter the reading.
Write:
2:03
